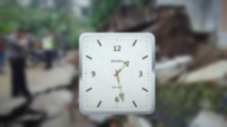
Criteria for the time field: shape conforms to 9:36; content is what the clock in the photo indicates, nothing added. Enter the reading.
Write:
1:28
